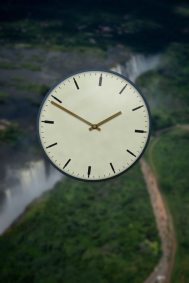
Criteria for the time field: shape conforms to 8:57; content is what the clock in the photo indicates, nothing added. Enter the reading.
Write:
1:49
